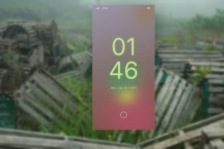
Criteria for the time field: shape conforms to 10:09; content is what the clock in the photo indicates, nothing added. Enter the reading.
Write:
1:46
